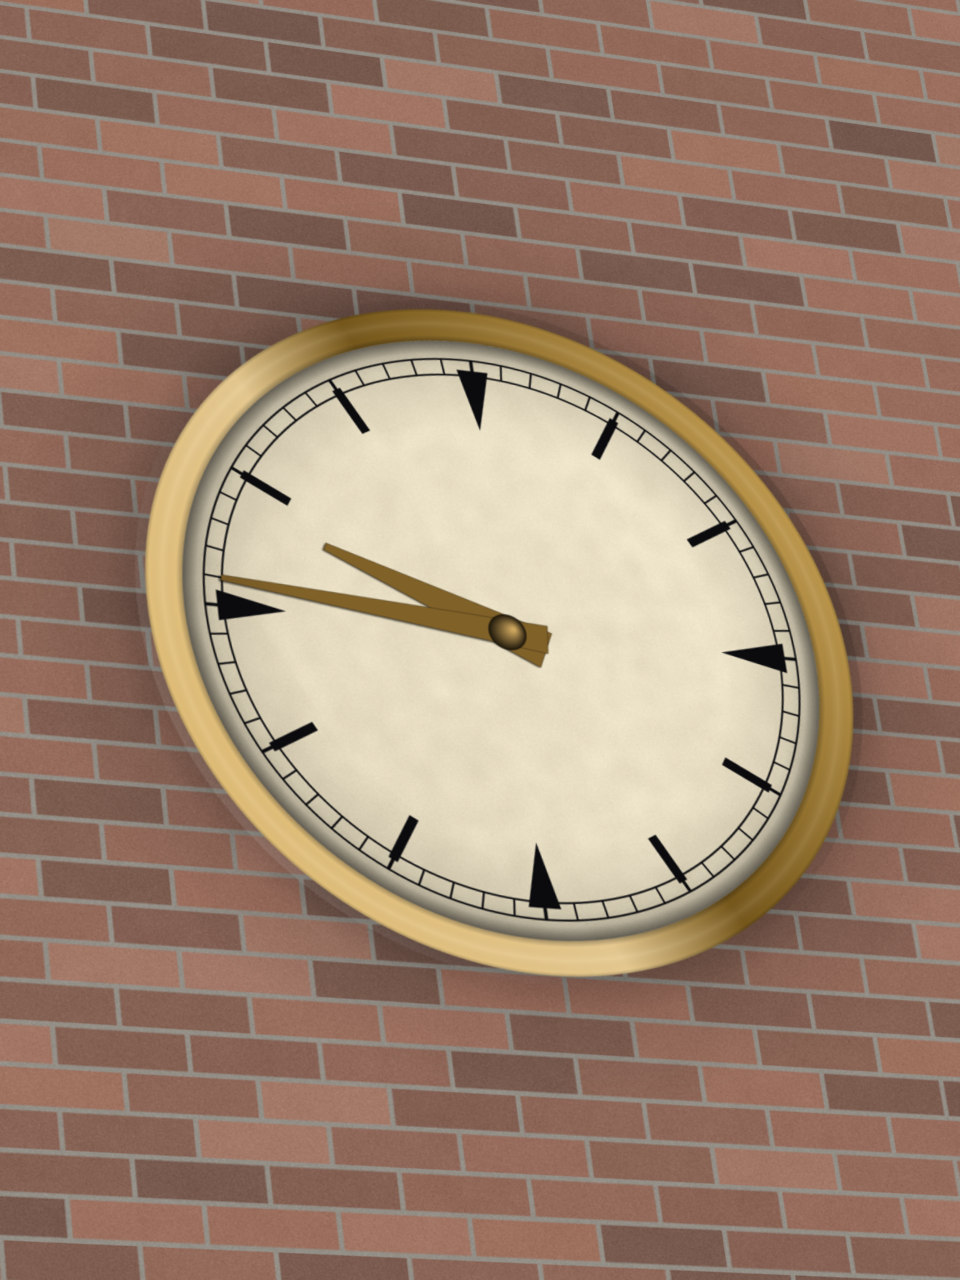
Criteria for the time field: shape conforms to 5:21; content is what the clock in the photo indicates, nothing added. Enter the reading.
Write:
9:46
